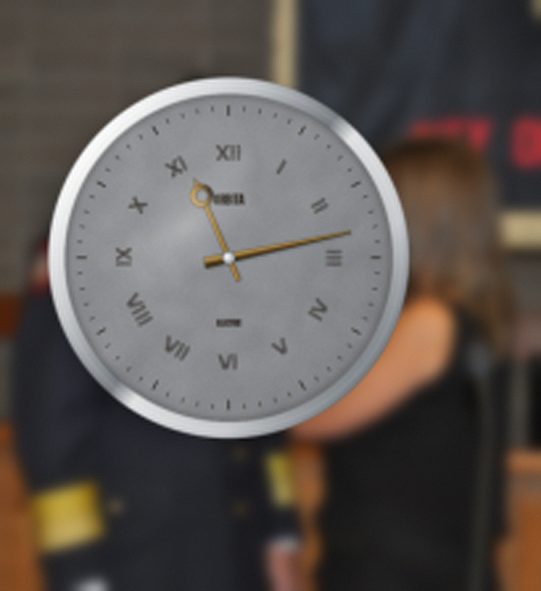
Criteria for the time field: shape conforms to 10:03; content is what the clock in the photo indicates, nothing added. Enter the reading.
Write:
11:13
